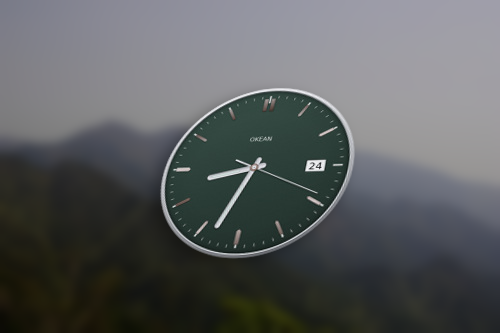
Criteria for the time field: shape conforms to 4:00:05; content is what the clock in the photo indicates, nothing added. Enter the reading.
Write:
8:33:19
